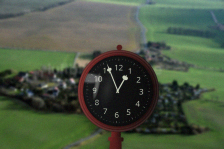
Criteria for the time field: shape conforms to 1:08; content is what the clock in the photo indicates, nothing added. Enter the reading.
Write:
12:56
